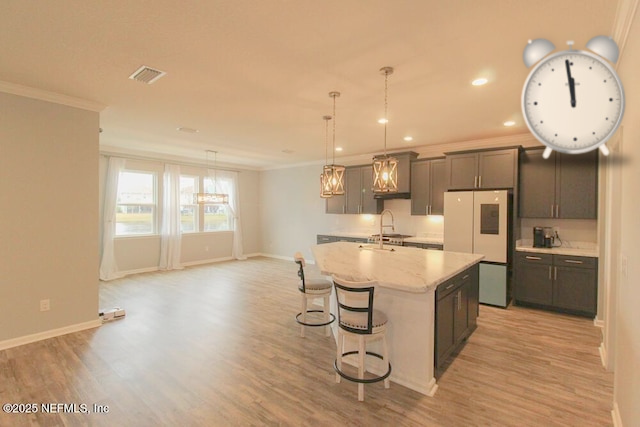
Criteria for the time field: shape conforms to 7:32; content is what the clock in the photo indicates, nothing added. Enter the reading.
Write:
11:59
